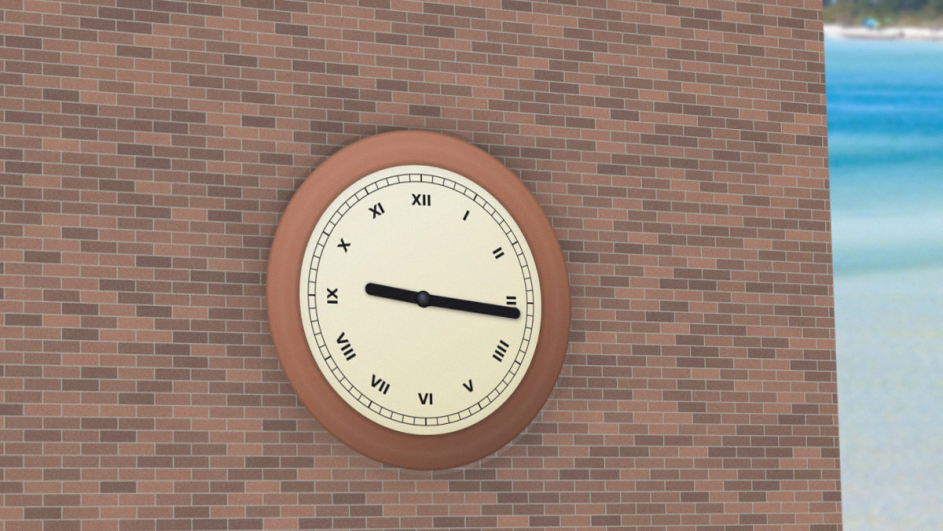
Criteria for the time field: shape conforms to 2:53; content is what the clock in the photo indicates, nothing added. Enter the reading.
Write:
9:16
